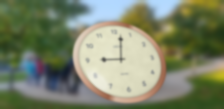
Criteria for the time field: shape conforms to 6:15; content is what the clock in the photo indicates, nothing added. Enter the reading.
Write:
9:02
